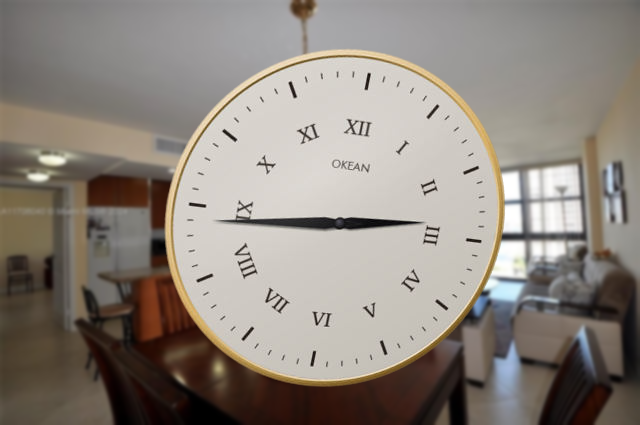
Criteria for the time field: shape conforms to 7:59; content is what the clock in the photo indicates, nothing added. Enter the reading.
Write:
2:44
